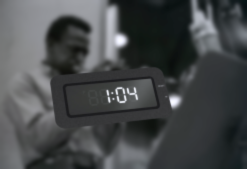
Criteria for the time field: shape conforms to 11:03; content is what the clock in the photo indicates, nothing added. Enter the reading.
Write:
1:04
